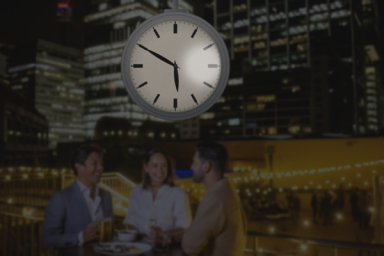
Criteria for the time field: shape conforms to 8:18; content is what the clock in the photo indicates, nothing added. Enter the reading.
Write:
5:50
